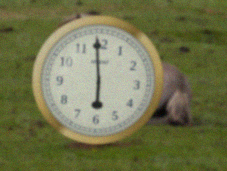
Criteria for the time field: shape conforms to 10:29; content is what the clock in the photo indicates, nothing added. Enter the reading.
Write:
5:59
